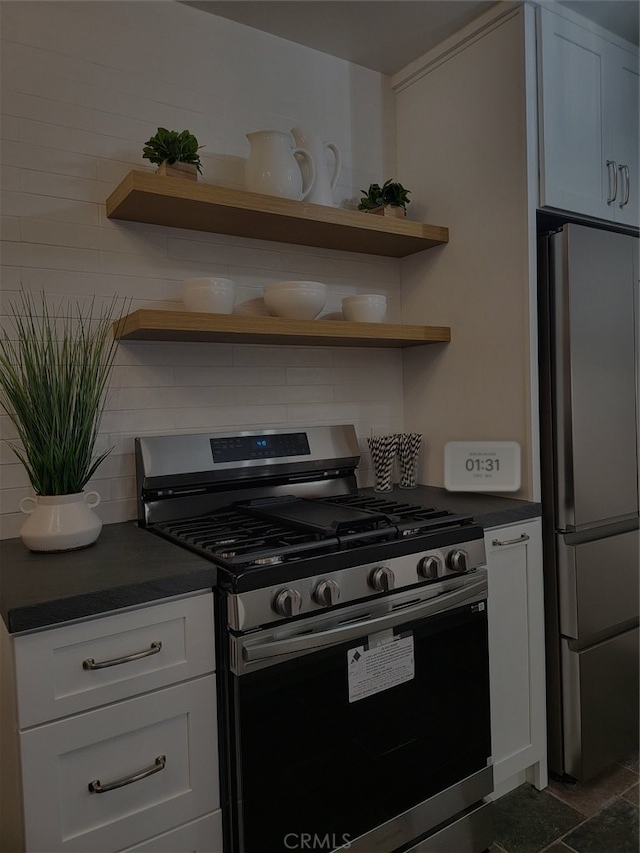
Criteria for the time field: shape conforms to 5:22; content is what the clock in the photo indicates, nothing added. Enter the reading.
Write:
1:31
